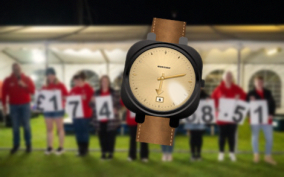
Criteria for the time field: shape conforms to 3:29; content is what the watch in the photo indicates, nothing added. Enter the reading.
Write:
6:12
